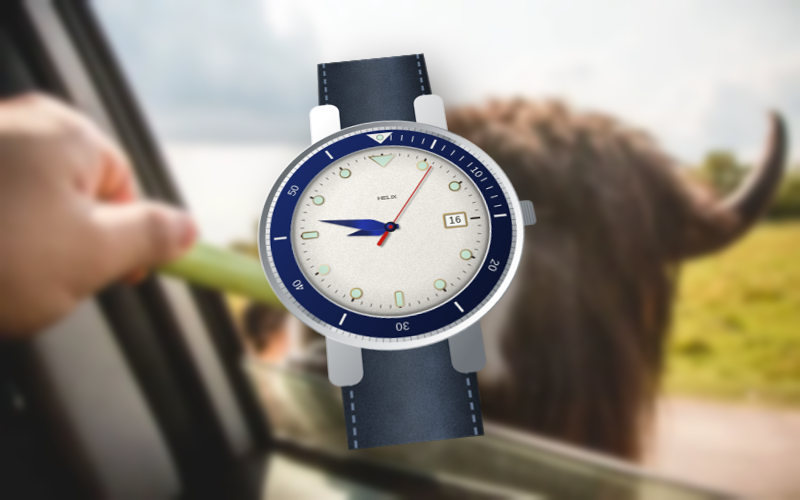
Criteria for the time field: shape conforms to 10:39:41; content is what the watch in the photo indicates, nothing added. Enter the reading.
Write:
8:47:06
